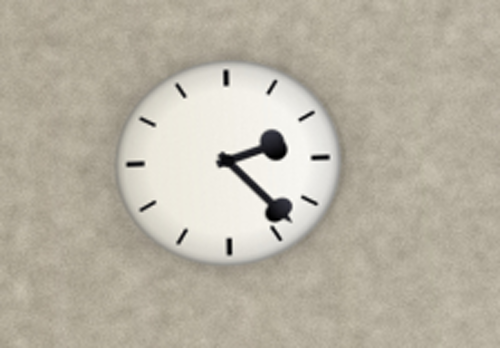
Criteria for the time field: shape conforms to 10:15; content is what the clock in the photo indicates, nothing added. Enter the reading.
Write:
2:23
